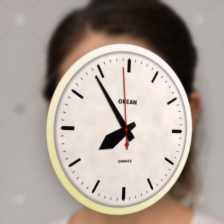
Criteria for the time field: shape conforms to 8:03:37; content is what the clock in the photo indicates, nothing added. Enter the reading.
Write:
7:53:59
